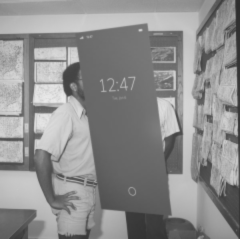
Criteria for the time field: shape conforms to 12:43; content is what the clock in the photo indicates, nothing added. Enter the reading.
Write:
12:47
